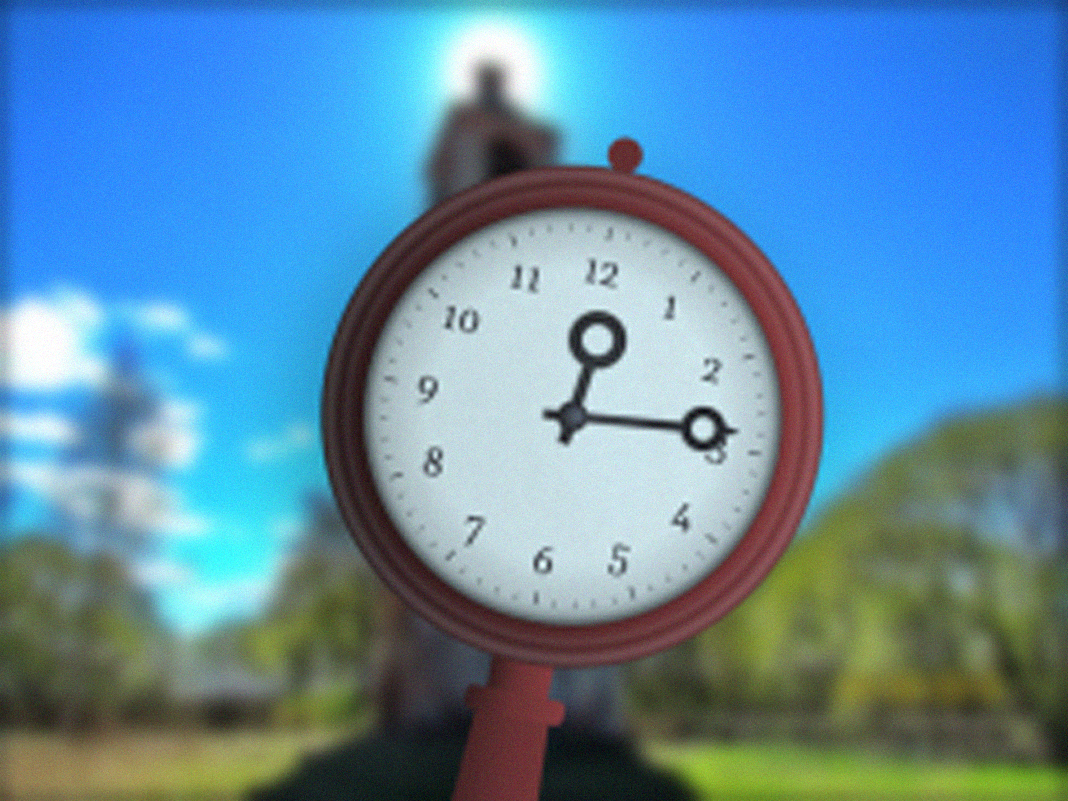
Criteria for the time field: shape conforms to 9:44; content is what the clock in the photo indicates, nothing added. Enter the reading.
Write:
12:14
